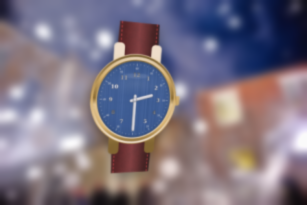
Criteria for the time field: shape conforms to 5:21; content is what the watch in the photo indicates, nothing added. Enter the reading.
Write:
2:30
